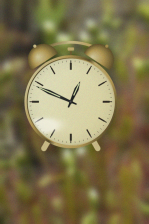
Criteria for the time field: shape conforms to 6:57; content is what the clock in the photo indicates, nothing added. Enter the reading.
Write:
12:49
